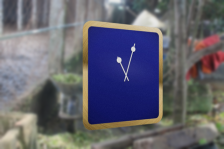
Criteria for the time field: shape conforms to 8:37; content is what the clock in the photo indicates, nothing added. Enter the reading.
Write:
11:03
